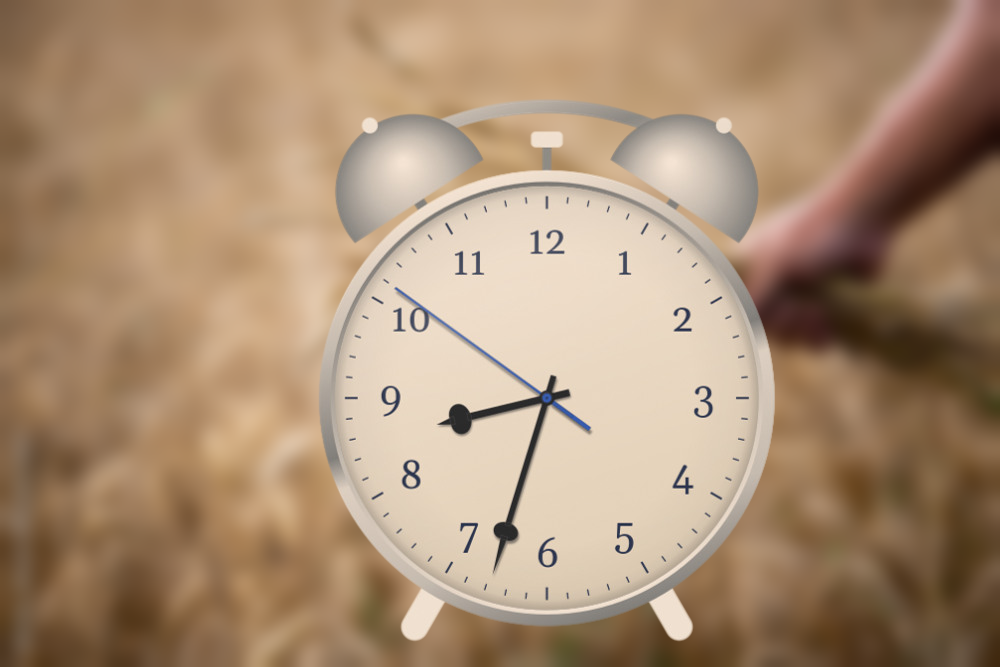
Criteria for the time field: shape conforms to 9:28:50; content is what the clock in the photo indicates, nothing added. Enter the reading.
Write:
8:32:51
